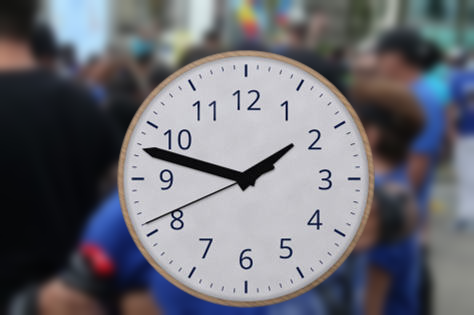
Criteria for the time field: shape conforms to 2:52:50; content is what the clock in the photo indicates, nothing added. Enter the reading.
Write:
1:47:41
